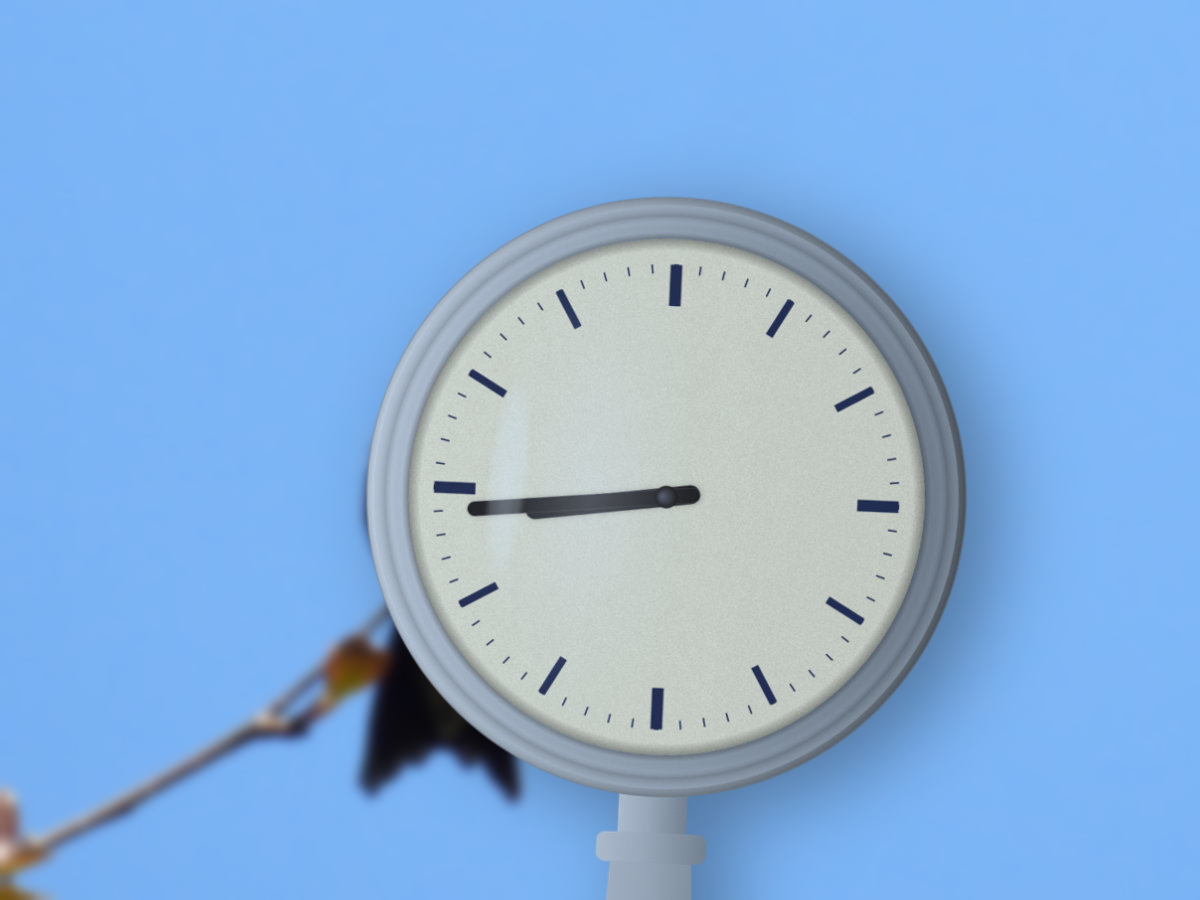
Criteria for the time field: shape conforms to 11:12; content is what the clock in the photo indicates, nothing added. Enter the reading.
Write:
8:44
